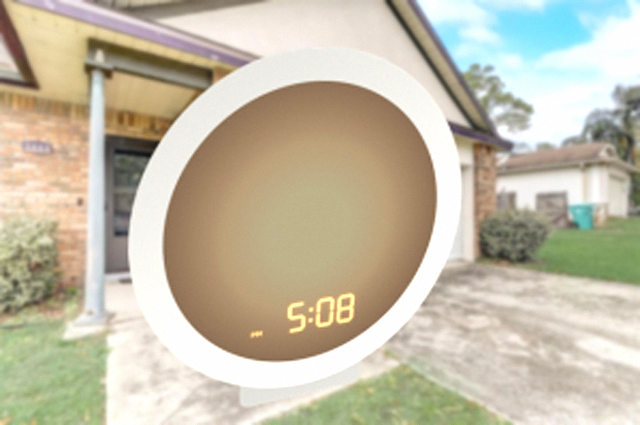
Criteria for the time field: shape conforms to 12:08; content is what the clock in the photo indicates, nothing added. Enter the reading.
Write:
5:08
